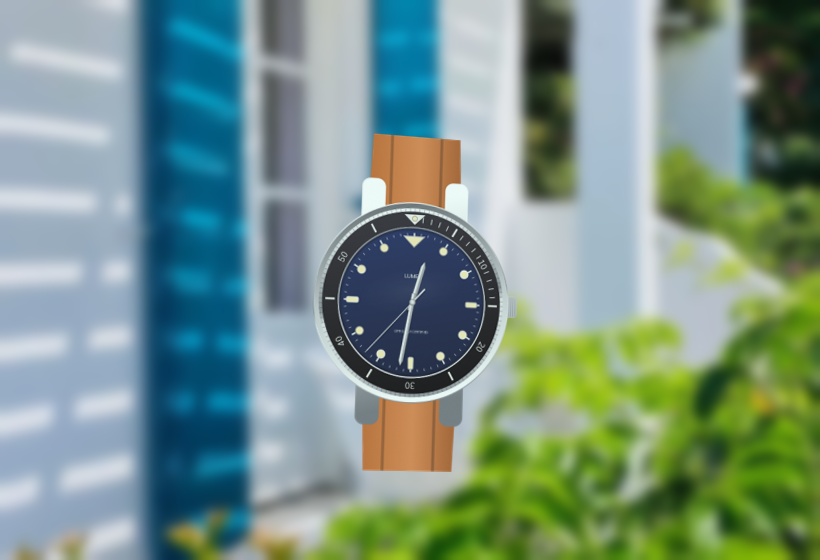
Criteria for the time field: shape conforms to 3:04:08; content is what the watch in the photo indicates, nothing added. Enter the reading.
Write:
12:31:37
